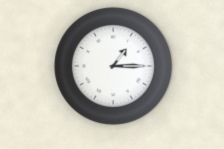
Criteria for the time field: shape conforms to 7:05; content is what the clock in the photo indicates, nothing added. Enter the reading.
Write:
1:15
